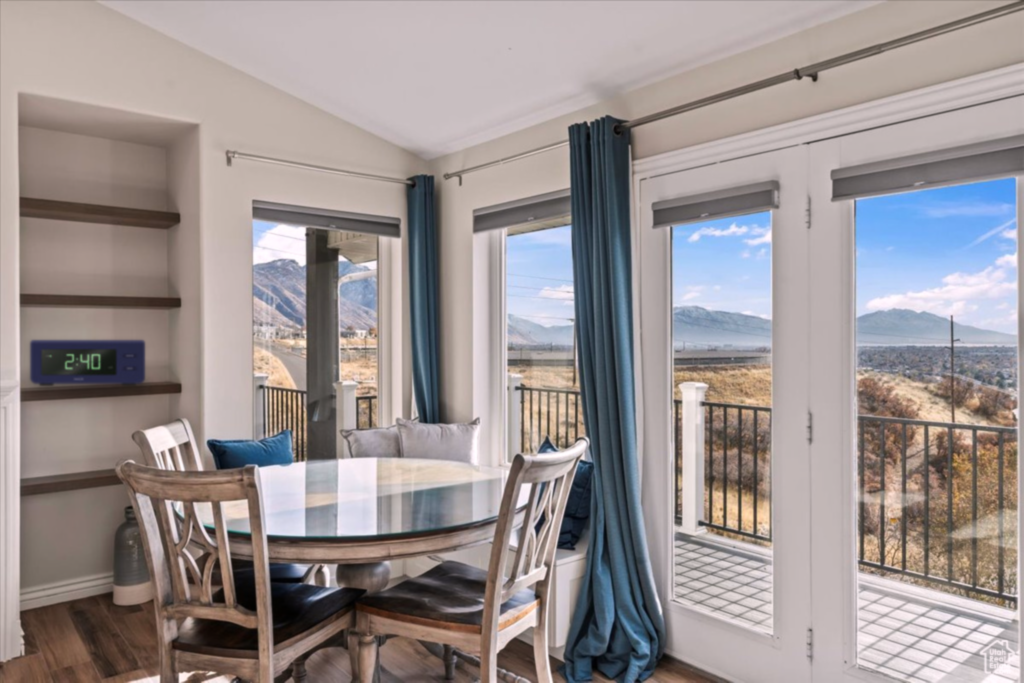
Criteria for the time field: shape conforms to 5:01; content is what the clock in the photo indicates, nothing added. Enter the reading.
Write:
2:40
